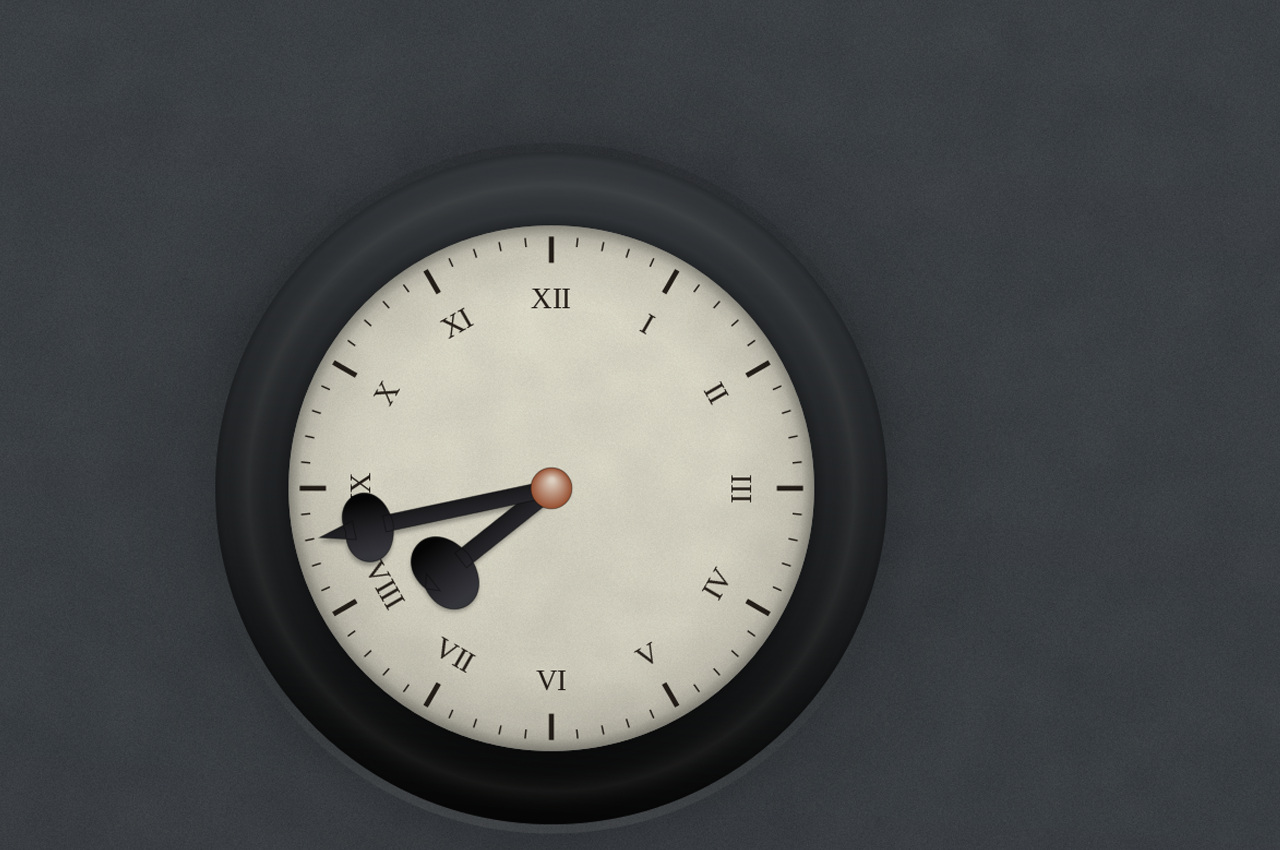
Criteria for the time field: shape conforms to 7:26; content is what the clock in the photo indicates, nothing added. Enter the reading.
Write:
7:43
